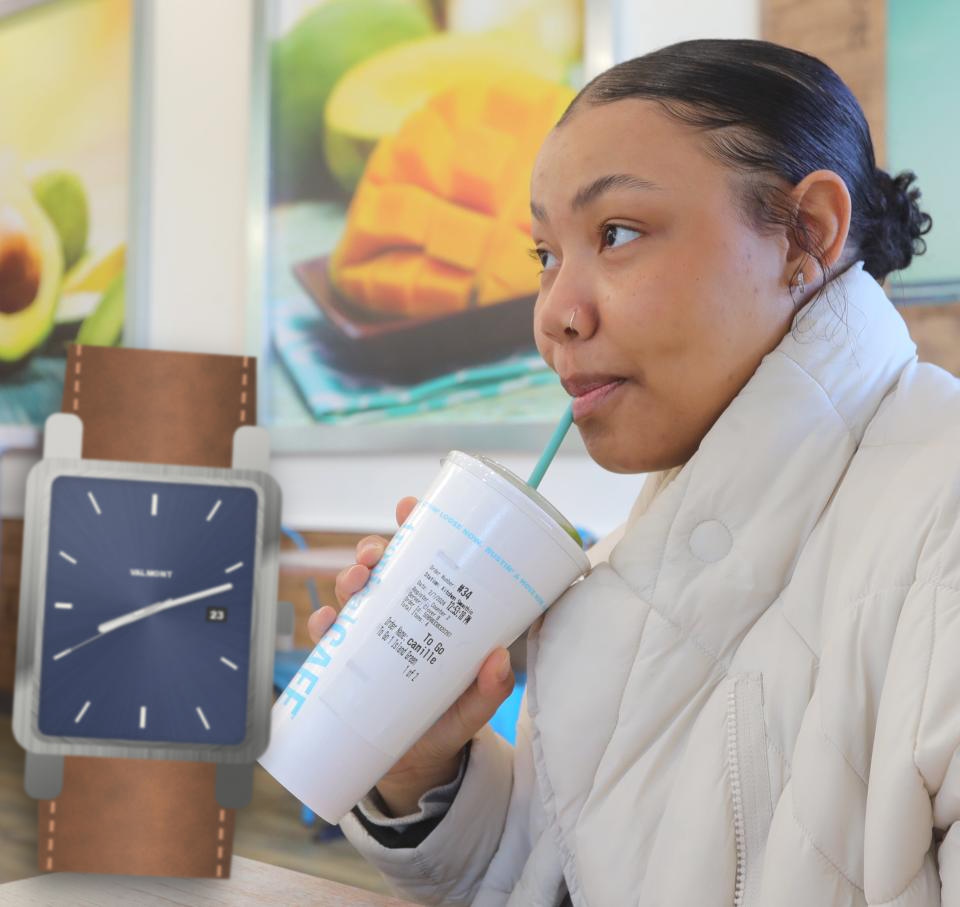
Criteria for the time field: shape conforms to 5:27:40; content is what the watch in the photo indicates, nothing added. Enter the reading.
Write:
8:11:40
